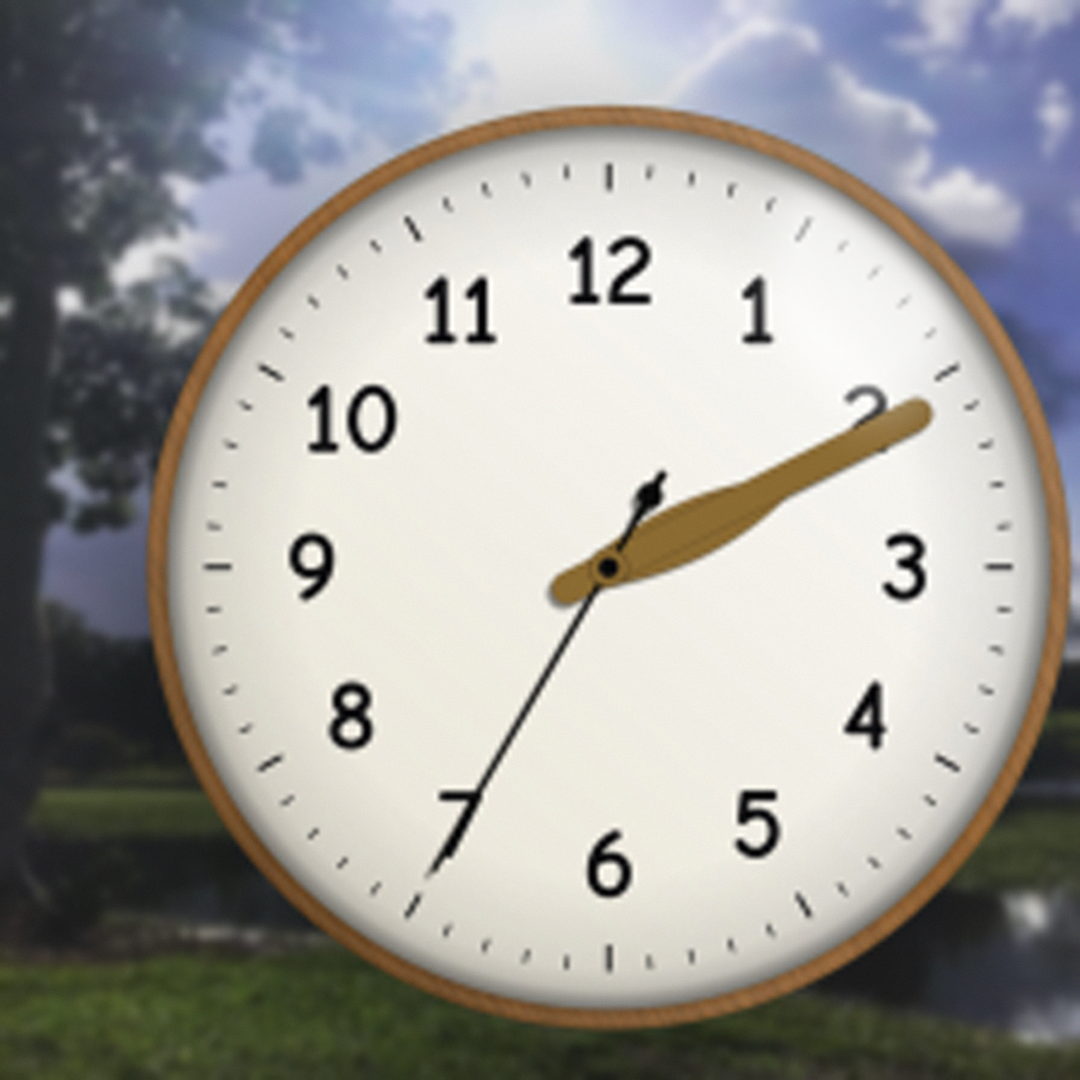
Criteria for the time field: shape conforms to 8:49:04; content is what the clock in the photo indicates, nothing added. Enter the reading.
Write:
2:10:35
